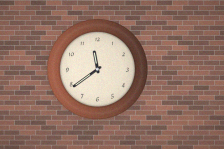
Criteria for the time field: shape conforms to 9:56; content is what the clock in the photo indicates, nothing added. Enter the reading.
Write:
11:39
